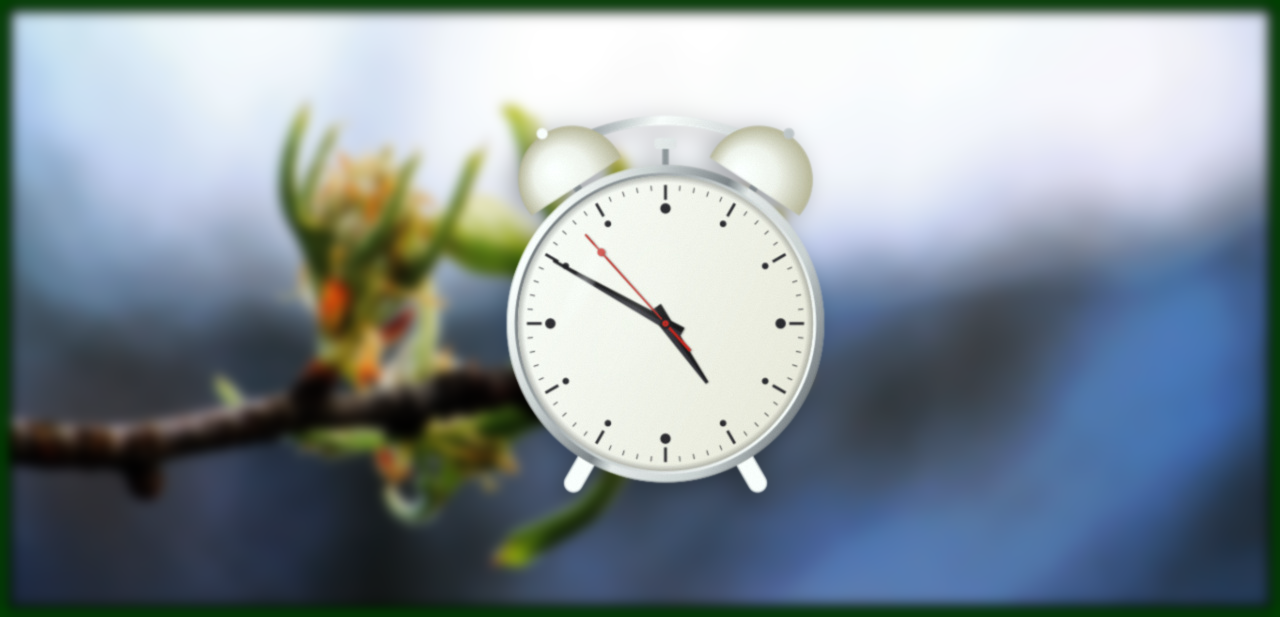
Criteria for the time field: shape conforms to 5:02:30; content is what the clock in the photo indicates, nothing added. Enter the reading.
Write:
4:49:53
